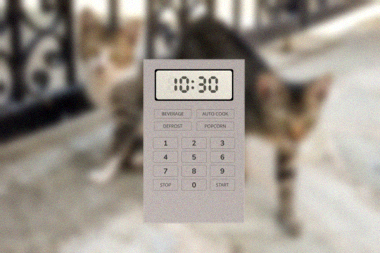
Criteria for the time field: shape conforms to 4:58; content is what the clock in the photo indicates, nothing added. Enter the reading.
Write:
10:30
